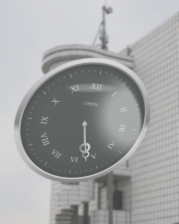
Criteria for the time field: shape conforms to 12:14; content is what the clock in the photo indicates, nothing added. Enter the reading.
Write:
5:27
